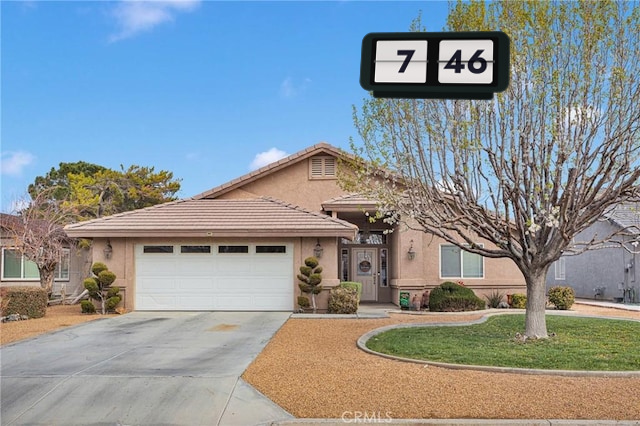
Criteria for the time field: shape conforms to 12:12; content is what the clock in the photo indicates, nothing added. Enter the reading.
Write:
7:46
